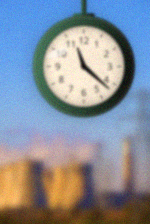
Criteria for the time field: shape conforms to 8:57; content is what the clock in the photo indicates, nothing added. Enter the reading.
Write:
11:22
